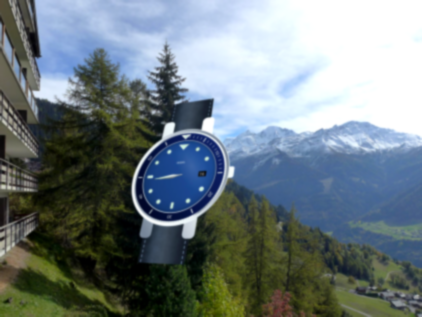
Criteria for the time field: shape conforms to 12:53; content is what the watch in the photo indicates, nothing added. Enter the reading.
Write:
8:44
